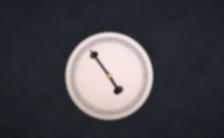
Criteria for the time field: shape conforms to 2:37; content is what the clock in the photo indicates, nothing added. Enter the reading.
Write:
4:54
